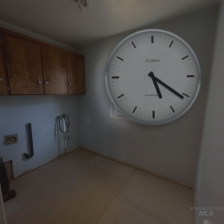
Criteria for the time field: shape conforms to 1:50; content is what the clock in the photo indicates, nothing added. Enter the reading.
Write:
5:21
